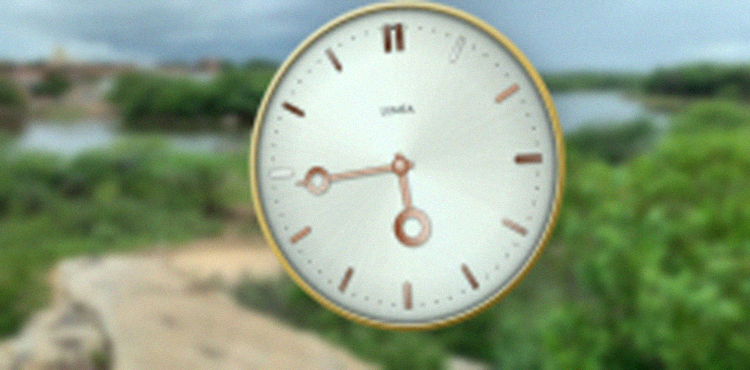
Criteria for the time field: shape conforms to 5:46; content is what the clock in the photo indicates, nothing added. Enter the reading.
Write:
5:44
